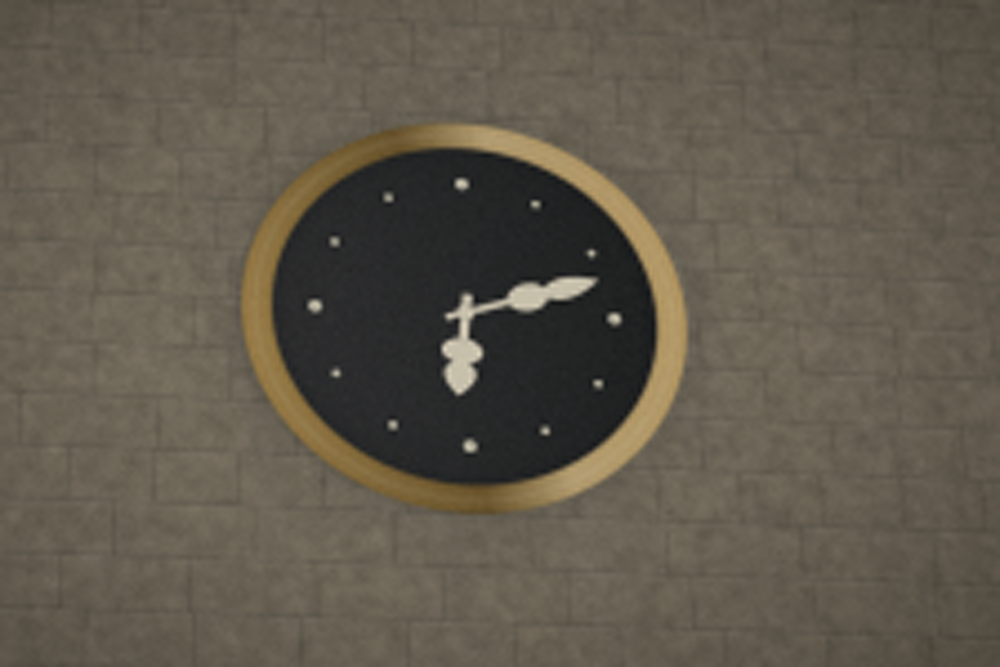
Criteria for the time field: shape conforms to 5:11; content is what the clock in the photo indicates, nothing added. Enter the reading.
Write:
6:12
